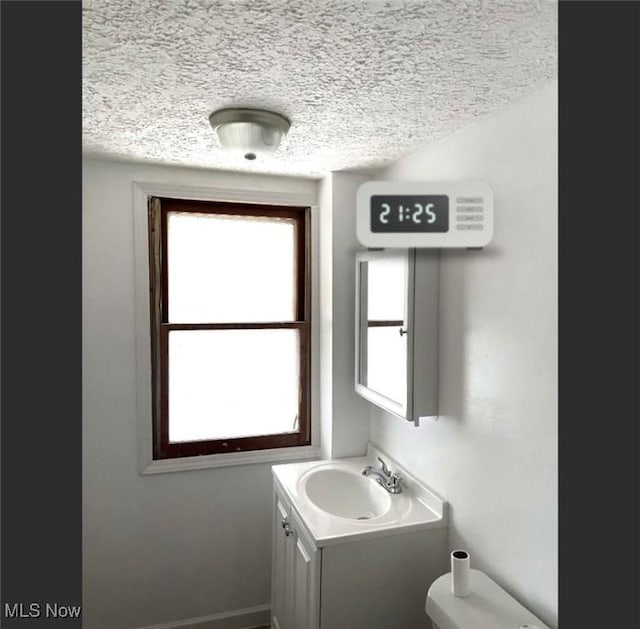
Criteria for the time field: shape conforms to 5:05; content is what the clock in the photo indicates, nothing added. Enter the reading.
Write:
21:25
